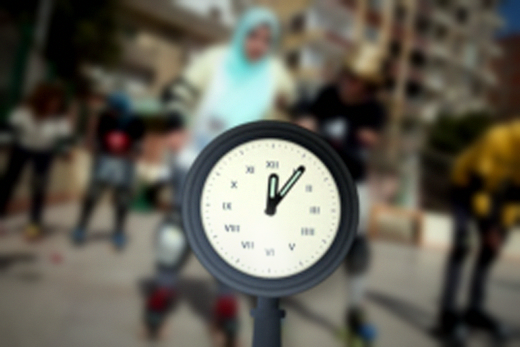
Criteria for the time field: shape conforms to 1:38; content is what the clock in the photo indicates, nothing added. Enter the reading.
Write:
12:06
